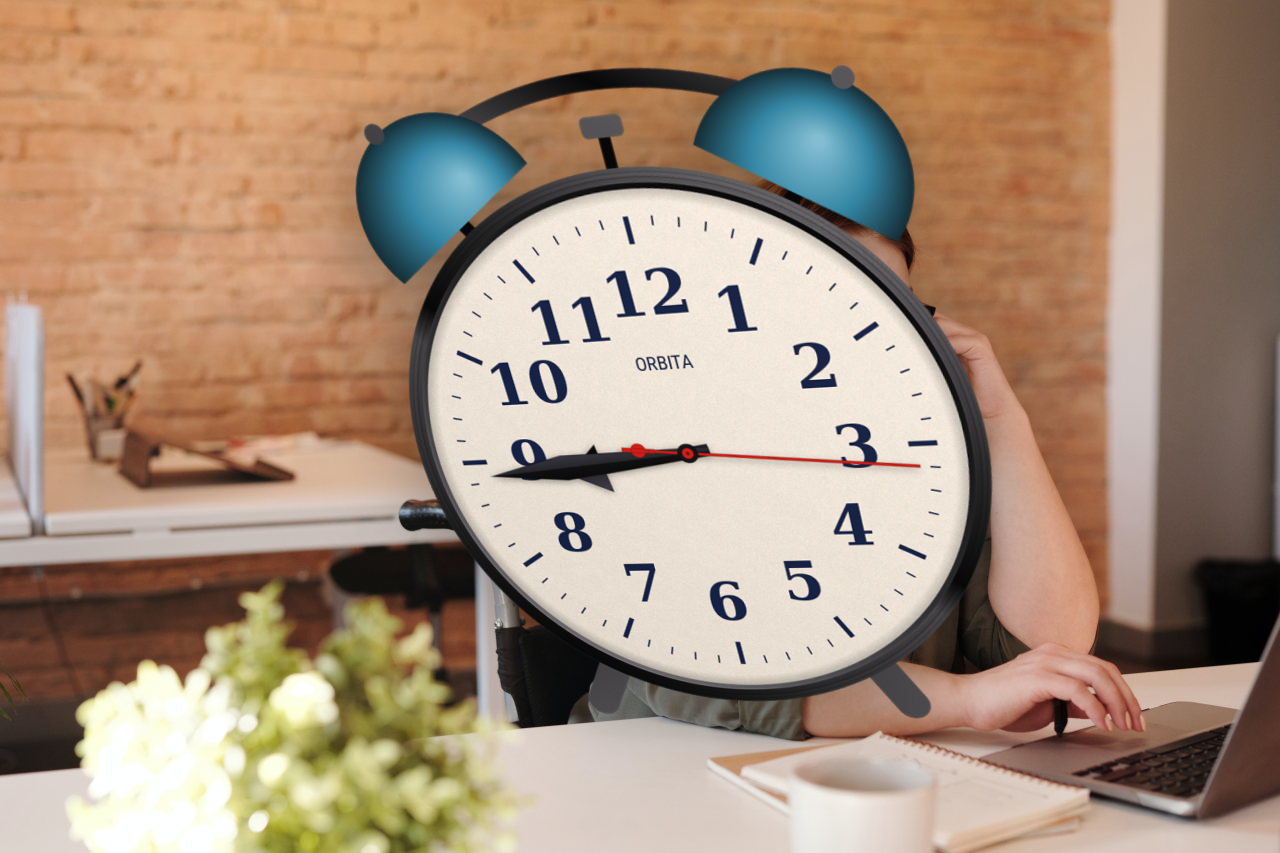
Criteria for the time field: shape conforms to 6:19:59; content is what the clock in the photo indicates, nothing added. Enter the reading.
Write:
8:44:16
